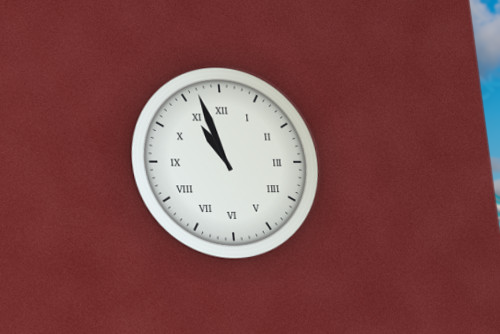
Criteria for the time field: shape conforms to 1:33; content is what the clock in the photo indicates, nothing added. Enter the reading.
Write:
10:57
